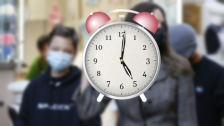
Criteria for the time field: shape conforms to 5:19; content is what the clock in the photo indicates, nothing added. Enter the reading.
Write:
5:01
